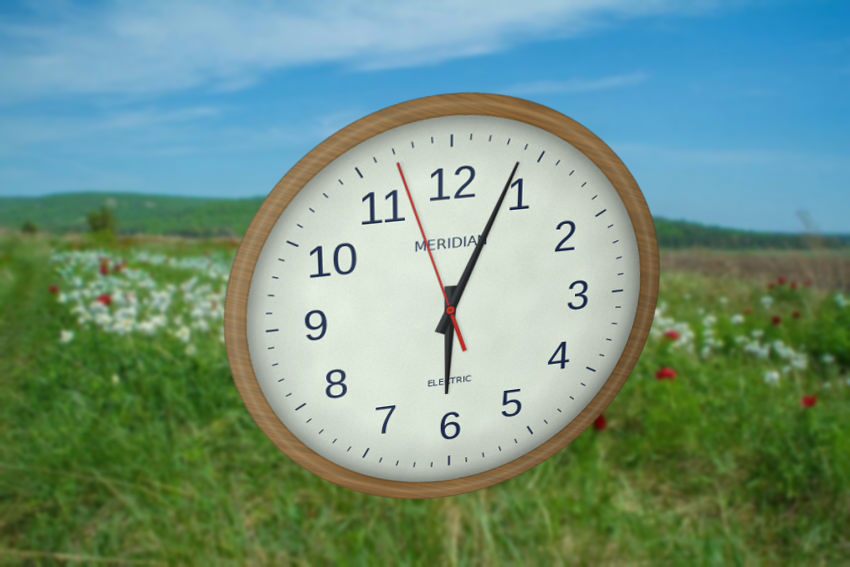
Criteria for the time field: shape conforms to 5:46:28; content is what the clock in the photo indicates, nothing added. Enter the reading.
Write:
6:03:57
